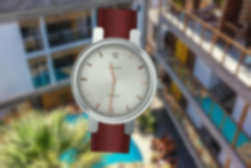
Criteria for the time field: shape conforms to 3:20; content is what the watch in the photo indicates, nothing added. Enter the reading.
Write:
11:31
